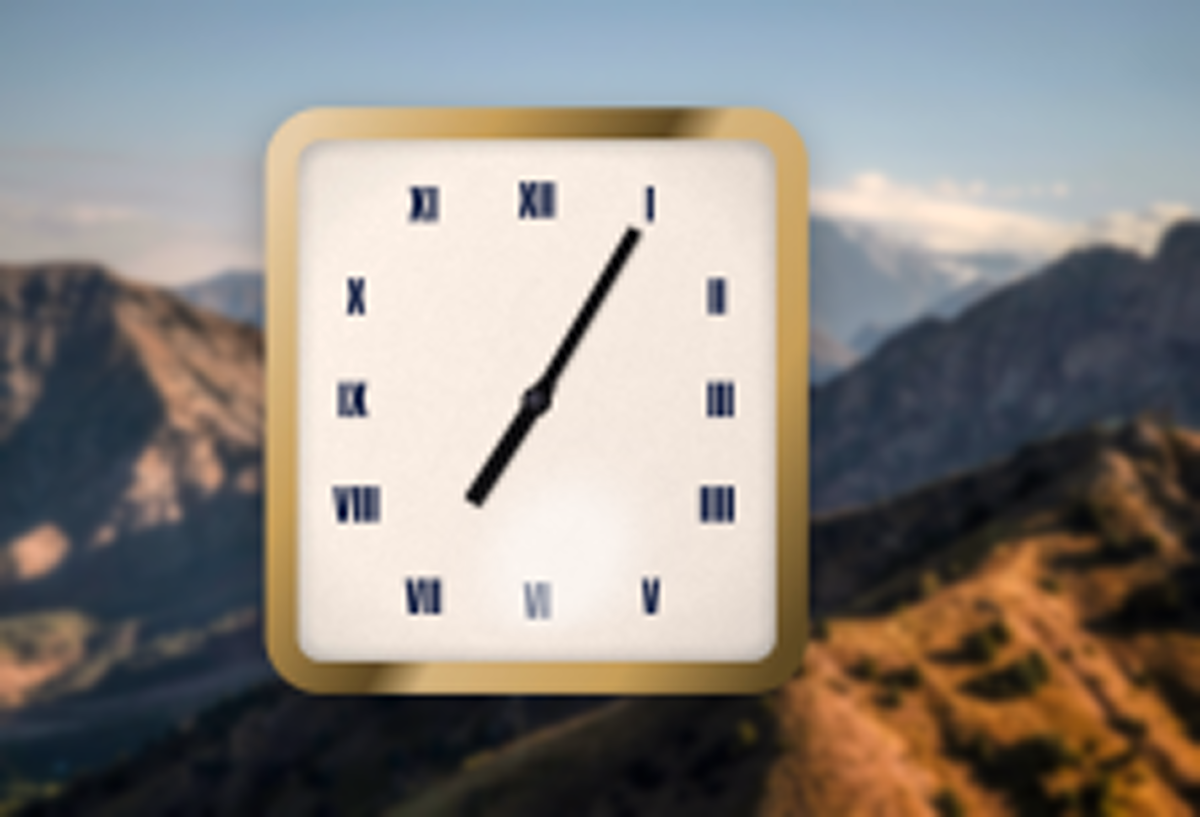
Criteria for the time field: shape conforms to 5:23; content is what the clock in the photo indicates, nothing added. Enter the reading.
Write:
7:05
